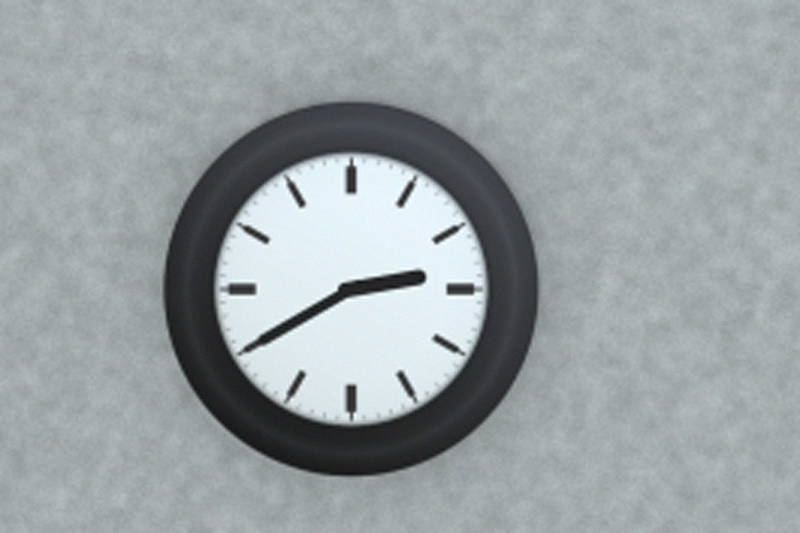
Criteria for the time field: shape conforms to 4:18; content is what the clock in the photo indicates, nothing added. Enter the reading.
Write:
2:40
